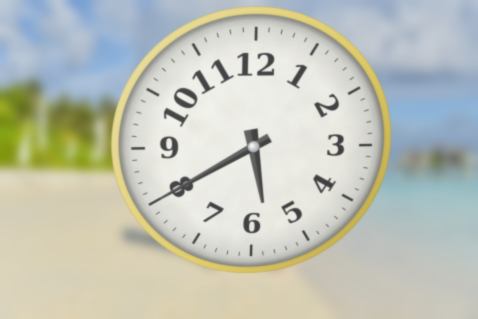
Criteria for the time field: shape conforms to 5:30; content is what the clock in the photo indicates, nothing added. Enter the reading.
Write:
5:40
